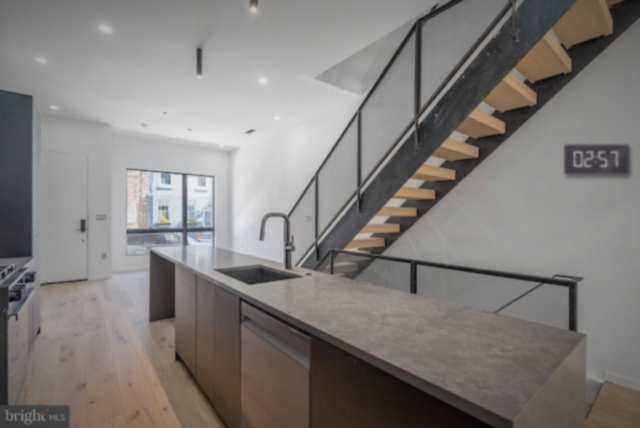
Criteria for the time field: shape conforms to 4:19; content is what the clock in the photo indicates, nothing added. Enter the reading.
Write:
2:57
